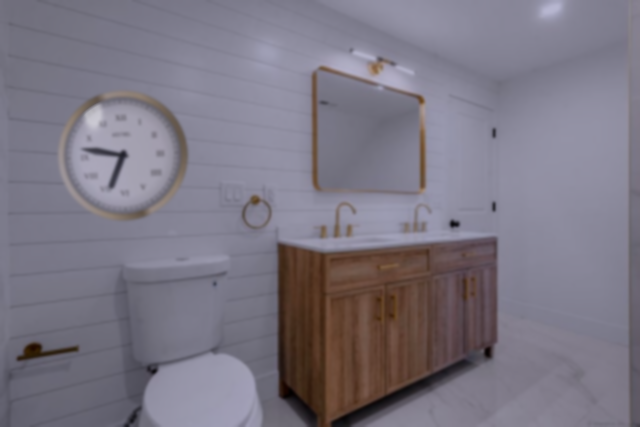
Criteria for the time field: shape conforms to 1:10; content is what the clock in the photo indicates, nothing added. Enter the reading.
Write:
6:47
